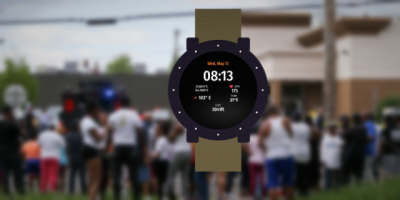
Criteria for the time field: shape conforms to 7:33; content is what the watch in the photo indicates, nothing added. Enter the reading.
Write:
8:13
